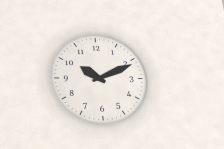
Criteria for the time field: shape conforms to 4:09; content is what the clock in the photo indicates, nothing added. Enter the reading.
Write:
10:11
